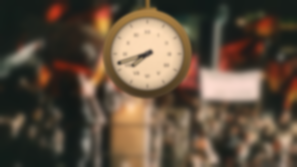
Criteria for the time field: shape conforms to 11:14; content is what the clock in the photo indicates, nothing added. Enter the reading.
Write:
7:42
